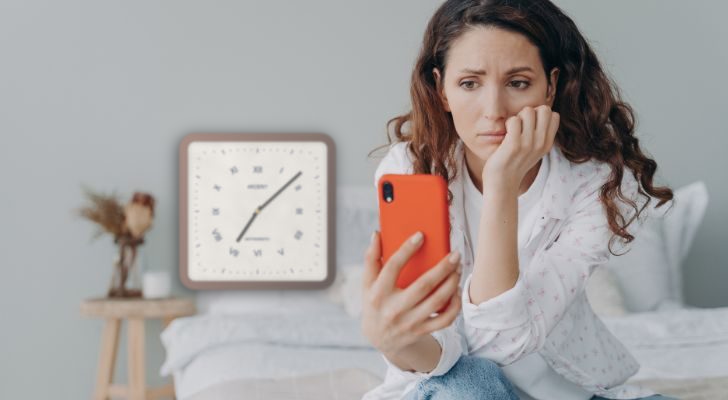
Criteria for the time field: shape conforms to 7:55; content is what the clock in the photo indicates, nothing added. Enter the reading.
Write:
7:08
